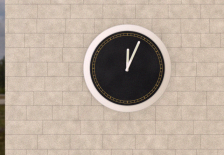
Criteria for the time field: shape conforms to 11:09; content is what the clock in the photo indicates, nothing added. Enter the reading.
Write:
12:04
